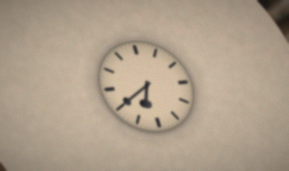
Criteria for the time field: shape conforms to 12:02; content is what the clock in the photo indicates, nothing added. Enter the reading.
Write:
6:40
